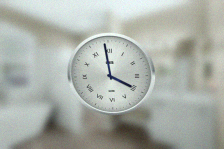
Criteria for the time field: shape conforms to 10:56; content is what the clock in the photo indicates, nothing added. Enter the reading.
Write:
3:59
